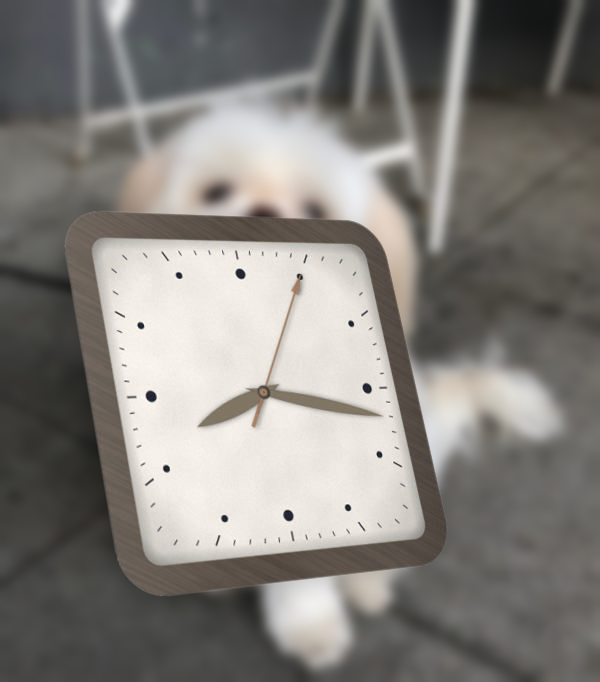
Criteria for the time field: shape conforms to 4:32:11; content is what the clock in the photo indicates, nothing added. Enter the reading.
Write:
8:17:05
